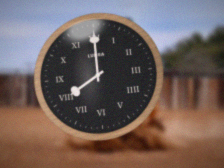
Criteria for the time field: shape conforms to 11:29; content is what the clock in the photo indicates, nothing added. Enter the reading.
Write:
8:00
